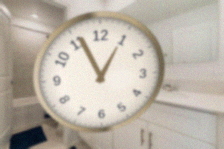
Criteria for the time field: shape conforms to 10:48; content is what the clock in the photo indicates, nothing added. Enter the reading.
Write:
12:56
